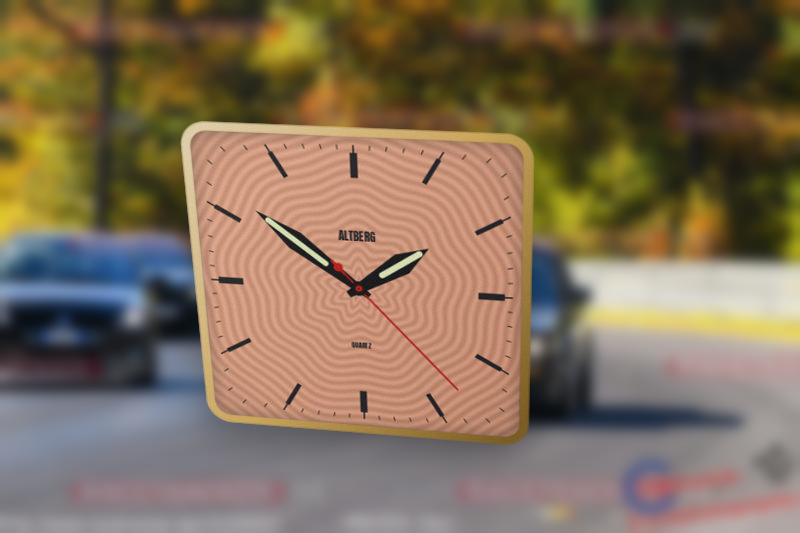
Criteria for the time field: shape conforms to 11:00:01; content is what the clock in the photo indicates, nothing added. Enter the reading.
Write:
1:51:23
